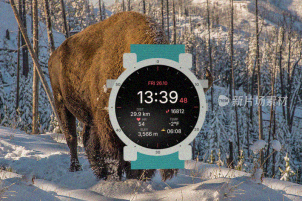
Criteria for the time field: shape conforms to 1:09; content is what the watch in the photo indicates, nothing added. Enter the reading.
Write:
13:39
